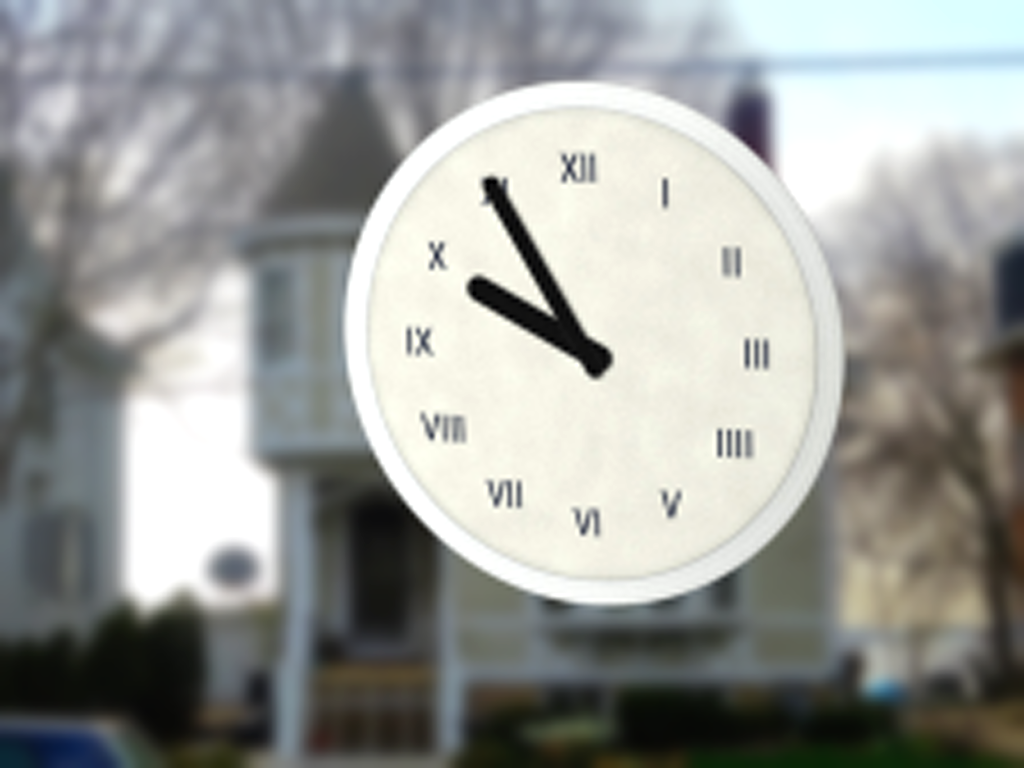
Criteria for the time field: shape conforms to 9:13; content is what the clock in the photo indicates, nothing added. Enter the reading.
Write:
9:55
